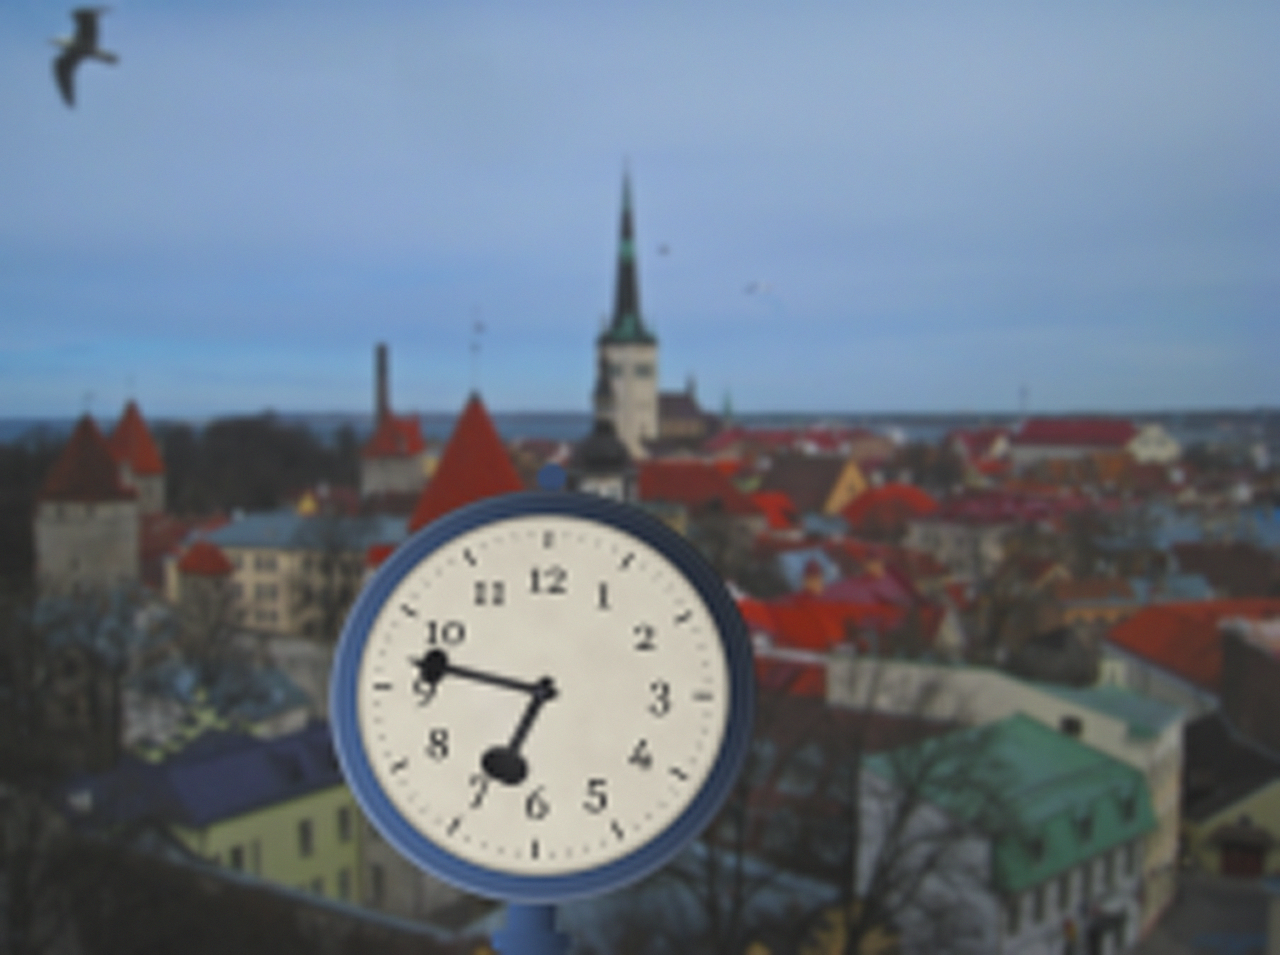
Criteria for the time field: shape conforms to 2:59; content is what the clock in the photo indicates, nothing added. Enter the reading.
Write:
6:47
